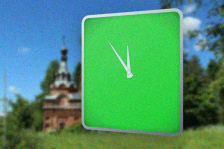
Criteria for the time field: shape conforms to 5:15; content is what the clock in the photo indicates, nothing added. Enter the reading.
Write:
11:54
